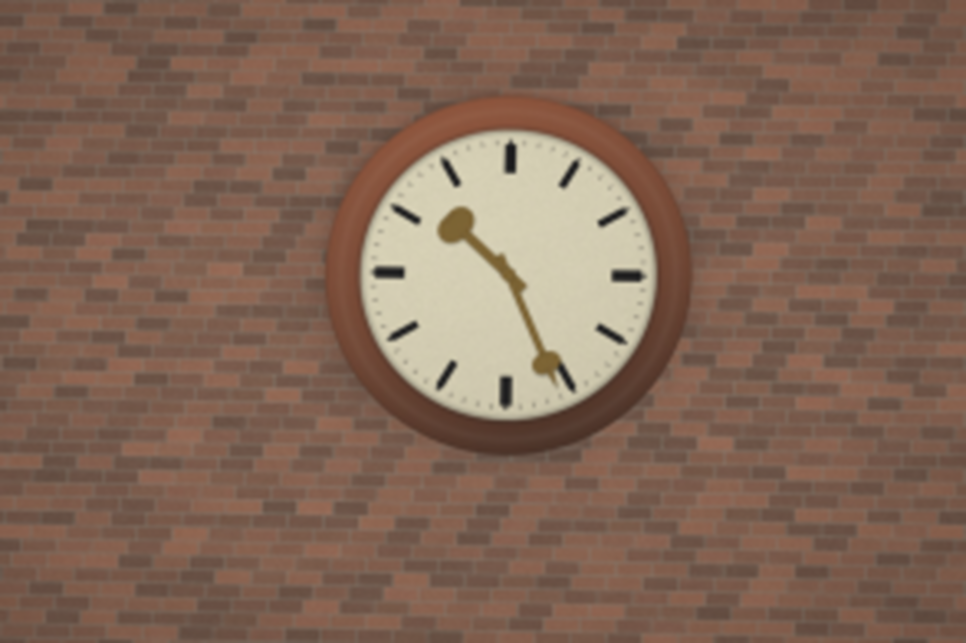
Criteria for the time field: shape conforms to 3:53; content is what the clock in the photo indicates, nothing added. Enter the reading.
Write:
10:26
